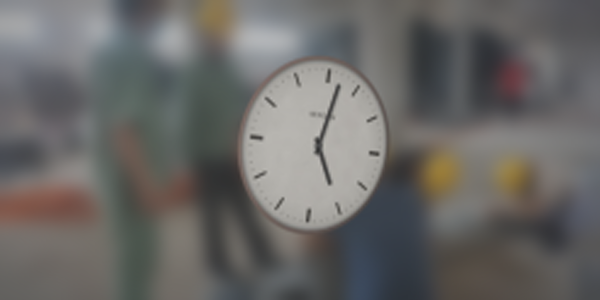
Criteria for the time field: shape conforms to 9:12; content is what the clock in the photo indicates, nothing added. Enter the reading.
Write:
5:02
